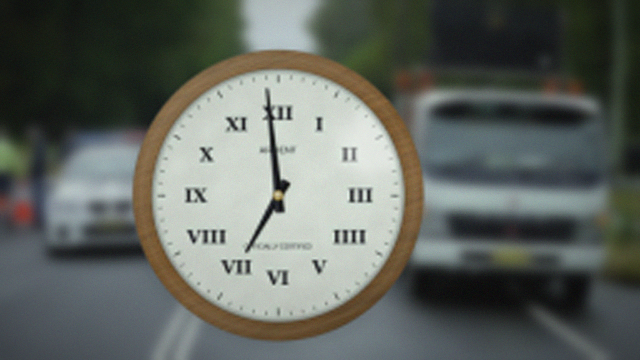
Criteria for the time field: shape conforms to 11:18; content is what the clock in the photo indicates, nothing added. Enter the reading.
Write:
6:59
